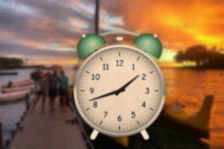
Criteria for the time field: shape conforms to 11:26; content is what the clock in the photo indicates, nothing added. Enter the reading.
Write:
1:42
